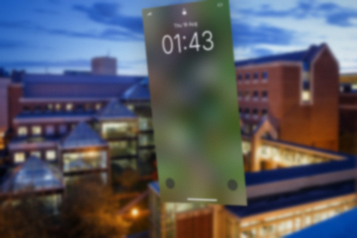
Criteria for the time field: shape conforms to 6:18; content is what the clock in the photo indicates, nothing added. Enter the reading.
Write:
1:43
